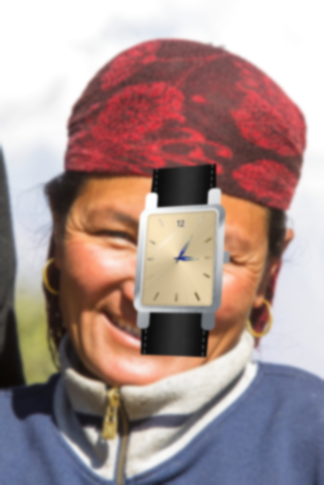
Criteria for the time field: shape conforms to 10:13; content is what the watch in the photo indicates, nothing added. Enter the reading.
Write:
3:05
